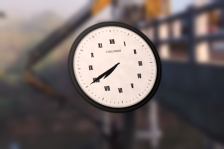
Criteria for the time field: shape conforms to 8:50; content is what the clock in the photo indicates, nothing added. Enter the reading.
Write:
7:40
